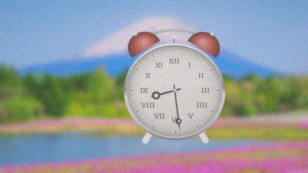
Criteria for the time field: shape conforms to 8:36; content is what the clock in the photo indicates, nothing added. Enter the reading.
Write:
8:29
